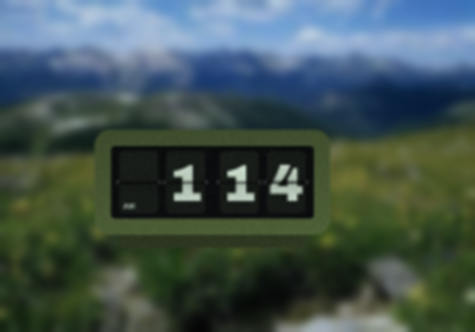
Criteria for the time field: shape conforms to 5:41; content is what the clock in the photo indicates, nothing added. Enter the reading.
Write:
1:14
